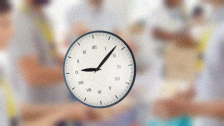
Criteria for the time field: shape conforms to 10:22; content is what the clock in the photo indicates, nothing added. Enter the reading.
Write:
9:08
